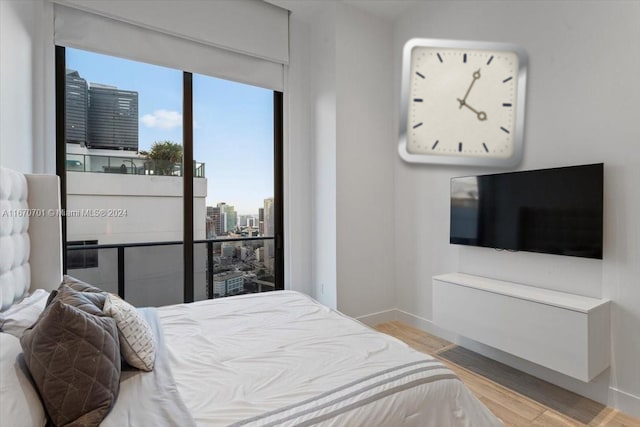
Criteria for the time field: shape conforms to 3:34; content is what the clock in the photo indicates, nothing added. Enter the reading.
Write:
4:04
